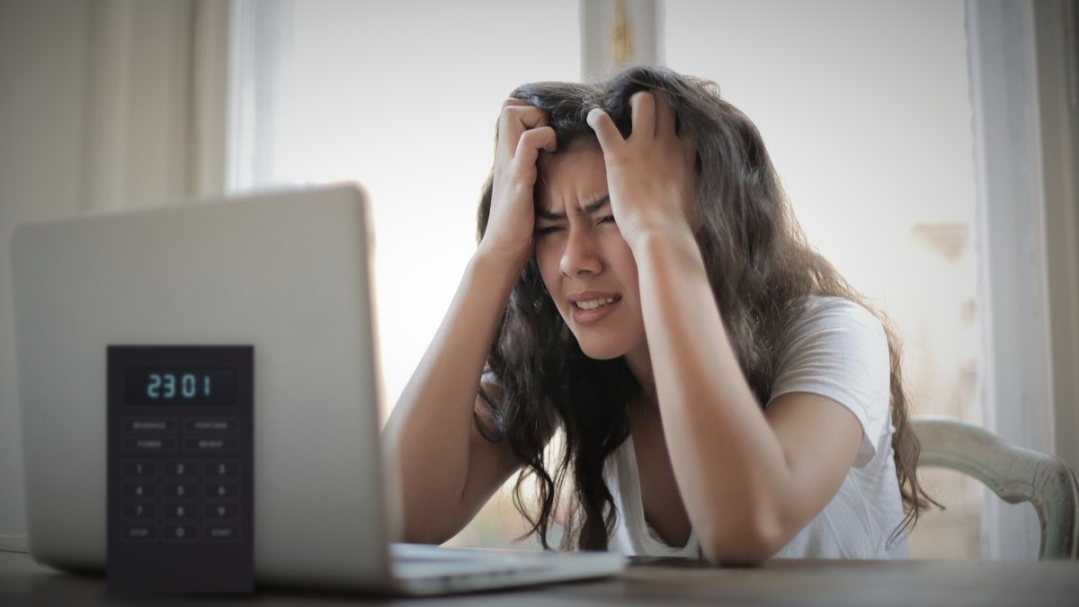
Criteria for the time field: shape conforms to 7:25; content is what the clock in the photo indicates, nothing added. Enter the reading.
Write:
23:01
